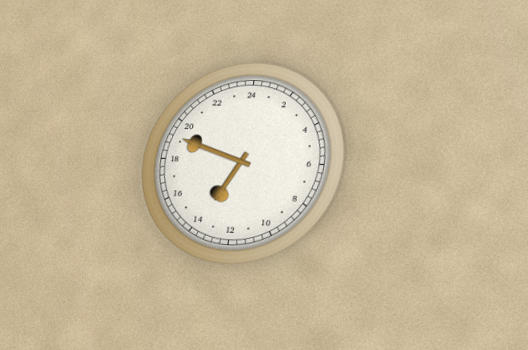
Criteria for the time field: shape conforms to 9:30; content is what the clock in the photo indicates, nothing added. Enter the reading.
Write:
13:48
